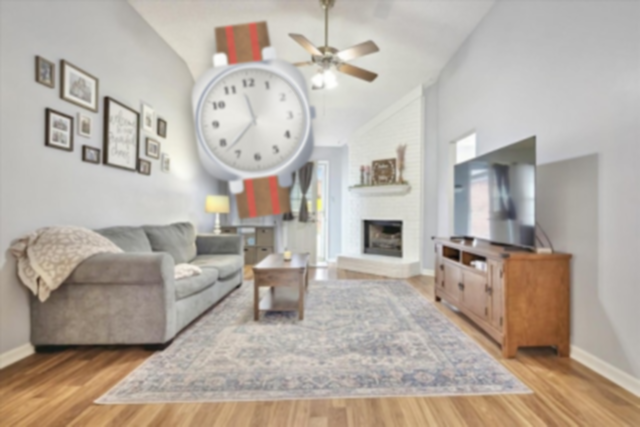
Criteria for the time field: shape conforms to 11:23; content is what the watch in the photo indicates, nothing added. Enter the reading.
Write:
11:38
